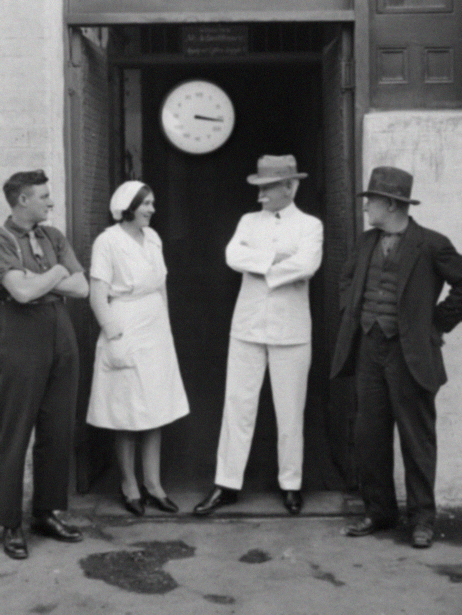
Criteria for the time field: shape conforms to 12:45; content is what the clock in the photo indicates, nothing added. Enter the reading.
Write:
3:16
